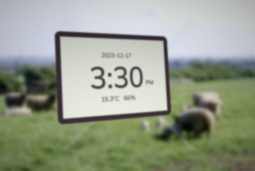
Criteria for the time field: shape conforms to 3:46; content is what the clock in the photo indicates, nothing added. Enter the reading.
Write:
3:30
